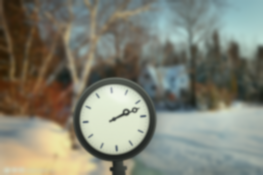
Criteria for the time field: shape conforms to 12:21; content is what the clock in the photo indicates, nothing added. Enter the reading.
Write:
2:12
